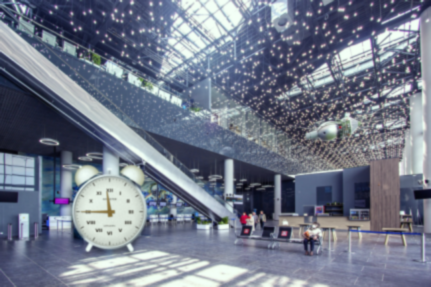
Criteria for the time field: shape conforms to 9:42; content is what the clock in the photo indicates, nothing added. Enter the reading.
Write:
11:45
